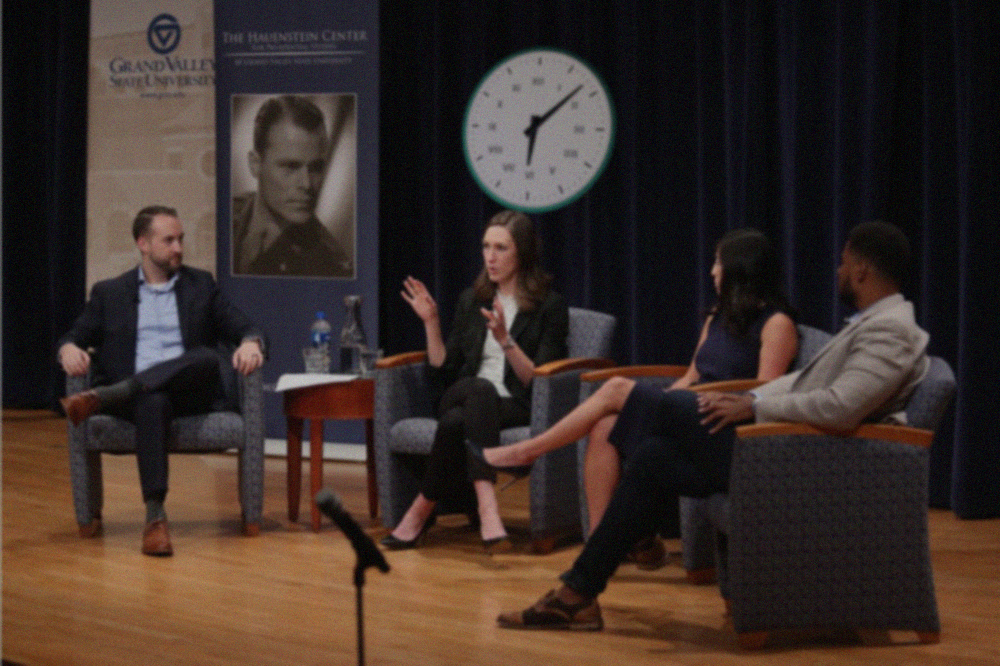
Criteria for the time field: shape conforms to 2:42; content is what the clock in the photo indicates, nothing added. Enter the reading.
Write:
6:08
